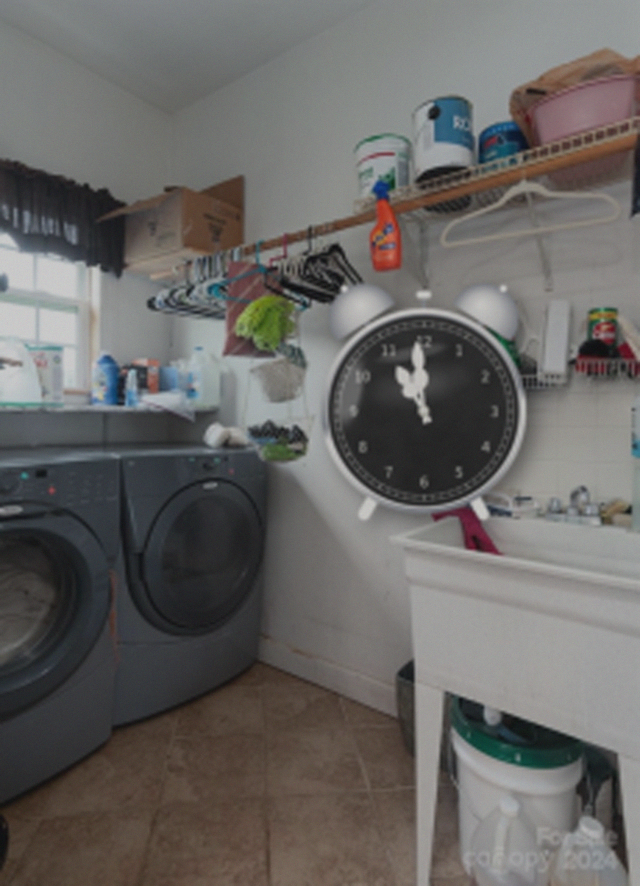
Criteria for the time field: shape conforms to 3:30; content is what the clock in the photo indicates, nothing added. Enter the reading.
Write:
10:59
